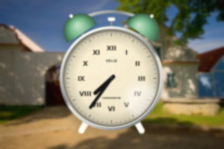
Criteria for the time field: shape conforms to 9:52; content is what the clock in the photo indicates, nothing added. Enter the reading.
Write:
7:36
